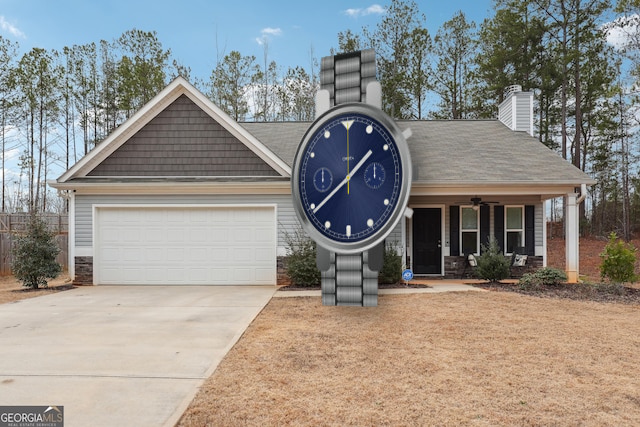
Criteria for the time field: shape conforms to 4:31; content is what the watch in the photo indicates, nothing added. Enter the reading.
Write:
1:39
